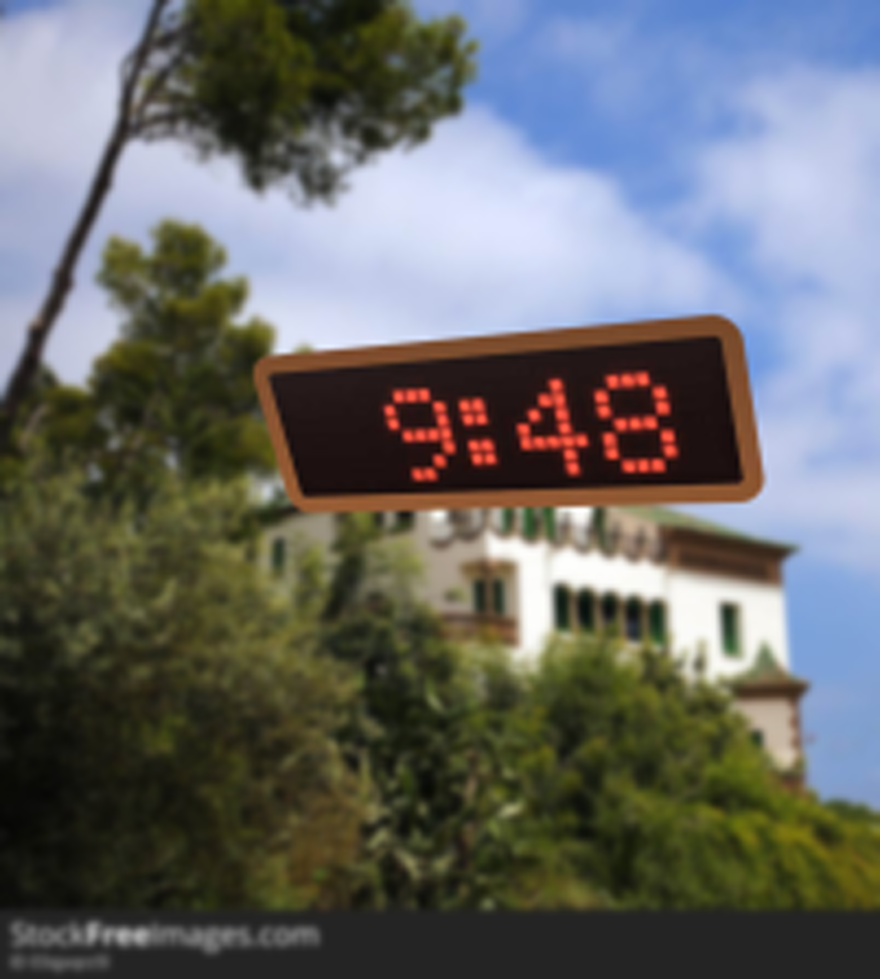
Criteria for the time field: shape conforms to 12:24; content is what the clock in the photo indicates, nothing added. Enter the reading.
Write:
9:48
